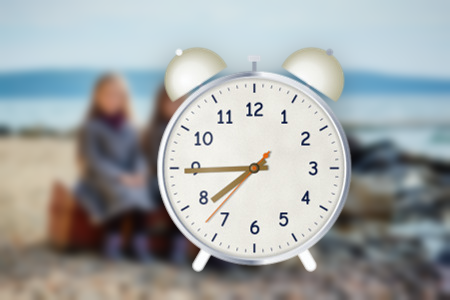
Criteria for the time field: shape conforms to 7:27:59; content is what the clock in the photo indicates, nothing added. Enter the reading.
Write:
7:44:37
